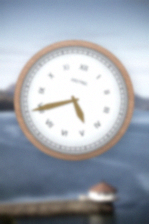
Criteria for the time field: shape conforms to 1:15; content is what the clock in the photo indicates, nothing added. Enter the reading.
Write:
4:40
